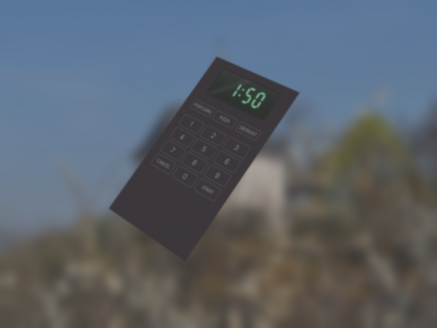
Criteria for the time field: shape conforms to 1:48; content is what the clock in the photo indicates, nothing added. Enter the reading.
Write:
1:50
